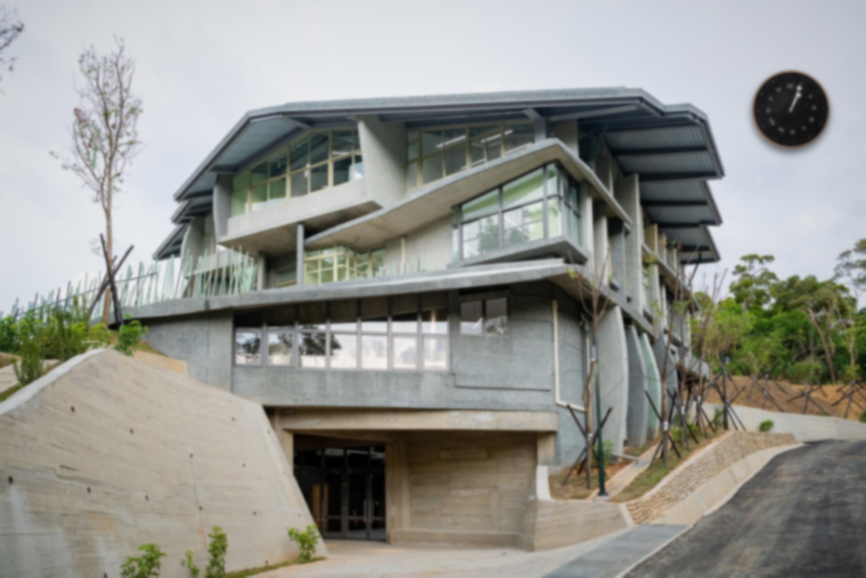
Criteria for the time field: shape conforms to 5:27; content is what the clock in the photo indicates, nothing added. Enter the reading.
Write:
1:04
